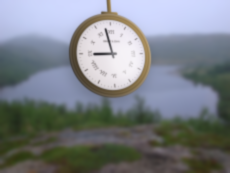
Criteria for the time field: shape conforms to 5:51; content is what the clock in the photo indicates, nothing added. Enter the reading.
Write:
8:58
